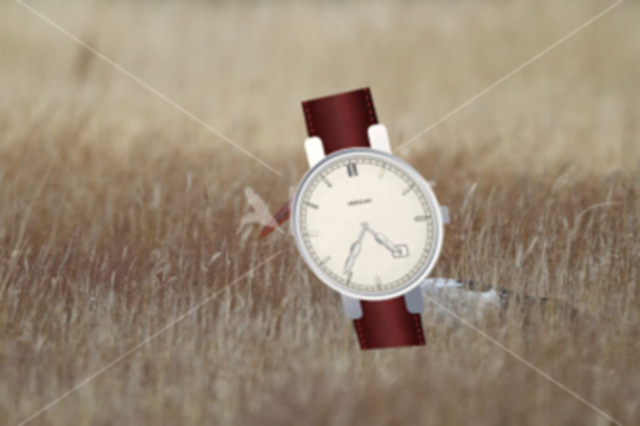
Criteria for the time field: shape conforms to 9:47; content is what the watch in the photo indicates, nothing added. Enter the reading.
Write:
4:36
